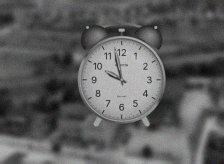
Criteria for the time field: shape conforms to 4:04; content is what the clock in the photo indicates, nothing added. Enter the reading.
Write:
9:58
